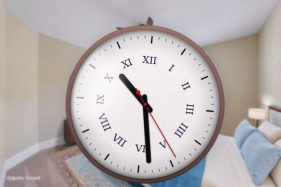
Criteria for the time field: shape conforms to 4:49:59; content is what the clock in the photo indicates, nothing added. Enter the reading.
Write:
10:28:24
